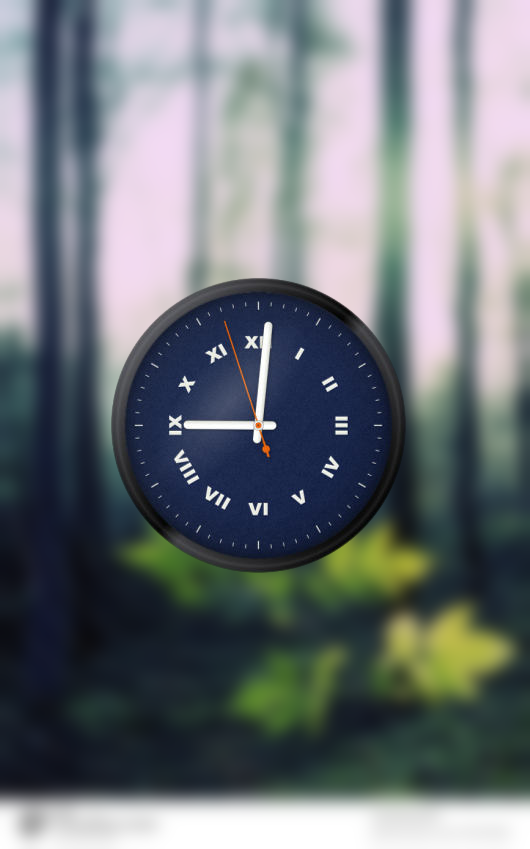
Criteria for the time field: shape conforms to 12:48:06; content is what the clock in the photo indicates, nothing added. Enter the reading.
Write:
9:00:57
